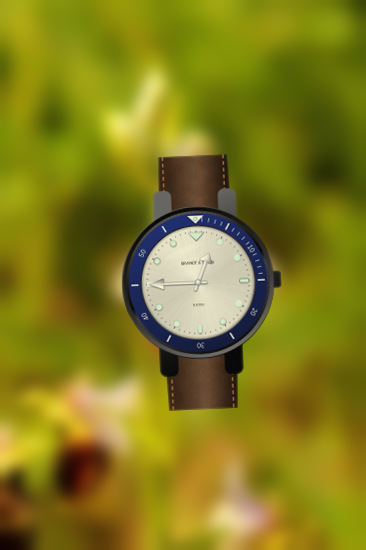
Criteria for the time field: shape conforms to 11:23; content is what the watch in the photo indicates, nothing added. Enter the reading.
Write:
12:45
